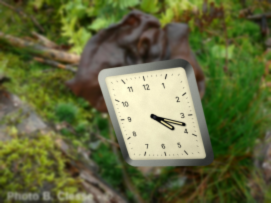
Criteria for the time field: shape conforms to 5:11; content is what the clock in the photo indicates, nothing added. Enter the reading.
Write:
4:18
